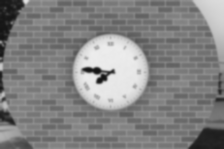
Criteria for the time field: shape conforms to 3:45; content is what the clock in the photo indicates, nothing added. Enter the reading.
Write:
7:46
